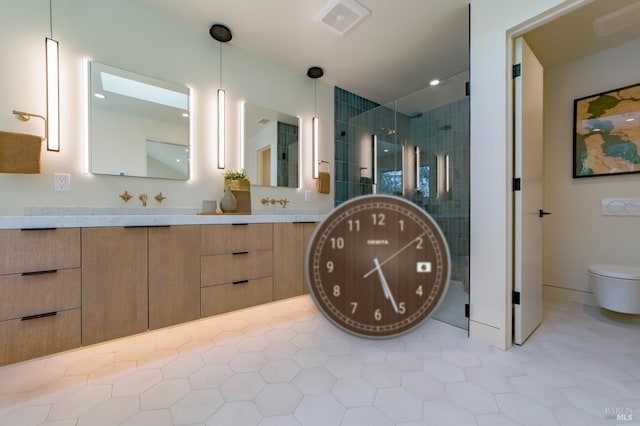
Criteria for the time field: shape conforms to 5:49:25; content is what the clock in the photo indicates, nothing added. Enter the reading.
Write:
5:26:09
